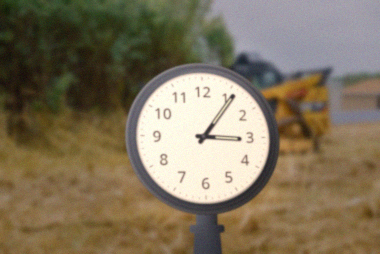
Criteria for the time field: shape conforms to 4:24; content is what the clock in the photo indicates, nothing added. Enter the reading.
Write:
3:06
